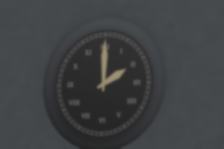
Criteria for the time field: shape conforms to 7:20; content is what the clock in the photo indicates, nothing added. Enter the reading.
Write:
2:00
